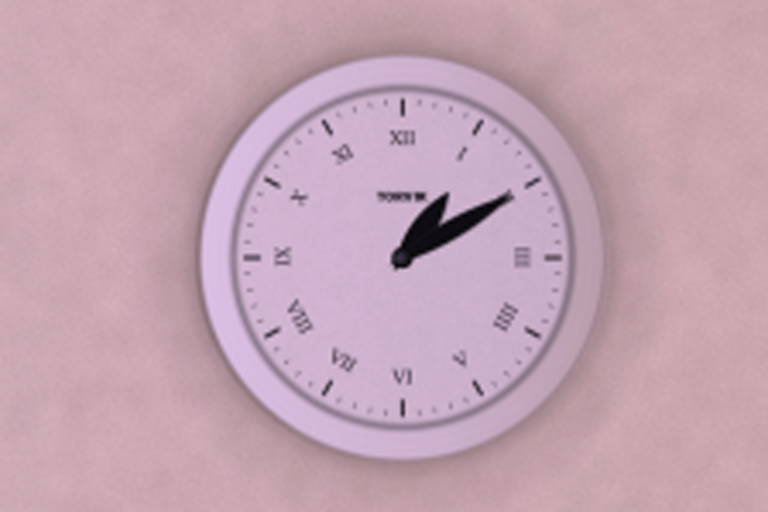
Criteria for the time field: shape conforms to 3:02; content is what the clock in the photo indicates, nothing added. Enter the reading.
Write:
1:10
